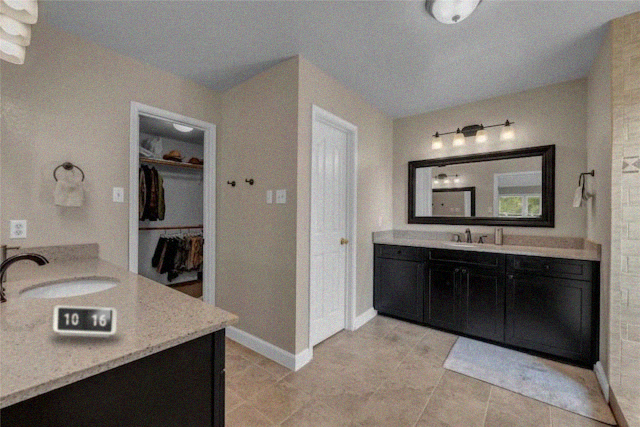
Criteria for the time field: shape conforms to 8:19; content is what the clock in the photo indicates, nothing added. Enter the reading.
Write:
10:16
